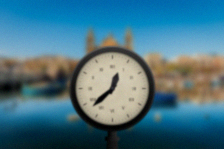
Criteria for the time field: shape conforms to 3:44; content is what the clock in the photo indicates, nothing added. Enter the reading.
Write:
12:38
